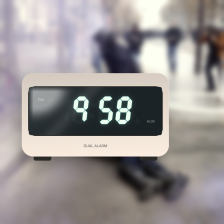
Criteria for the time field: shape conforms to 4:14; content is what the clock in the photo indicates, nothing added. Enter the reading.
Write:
9:58
